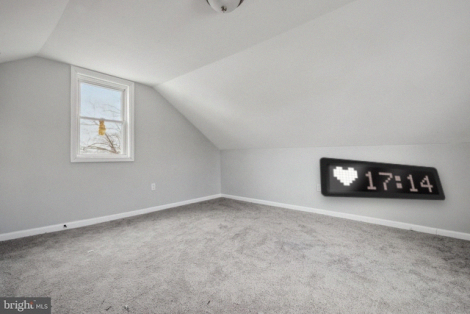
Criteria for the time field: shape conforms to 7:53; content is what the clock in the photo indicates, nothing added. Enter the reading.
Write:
17:14
